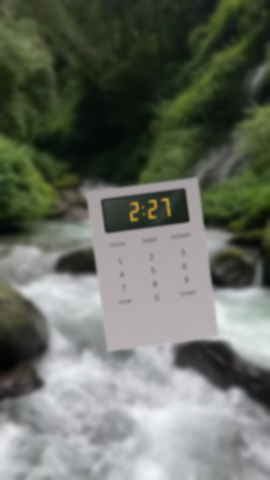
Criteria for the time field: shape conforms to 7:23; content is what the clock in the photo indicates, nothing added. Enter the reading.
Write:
2:27
